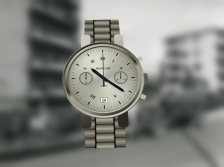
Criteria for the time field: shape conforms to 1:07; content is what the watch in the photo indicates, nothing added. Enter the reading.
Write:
10:21
